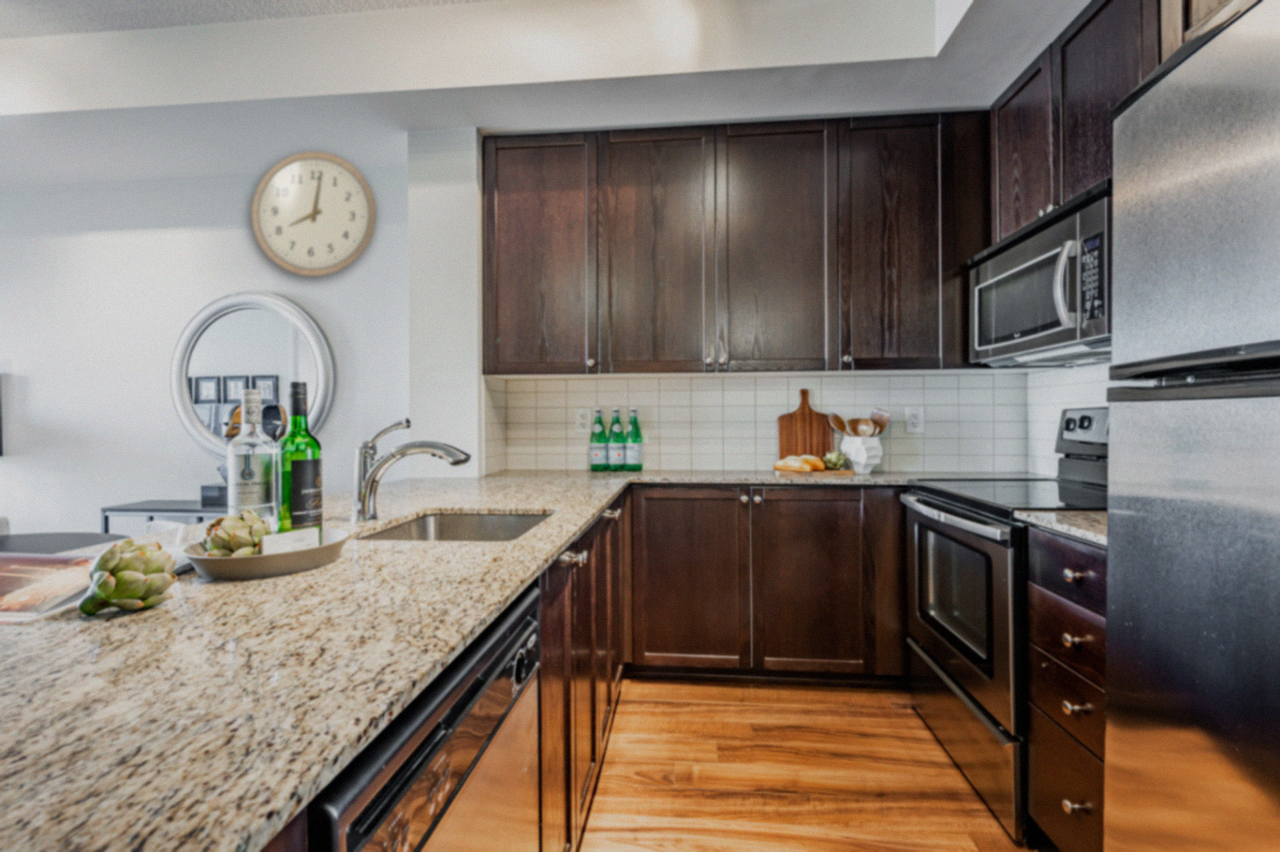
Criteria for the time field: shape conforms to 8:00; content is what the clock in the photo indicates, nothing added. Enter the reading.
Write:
8:01
